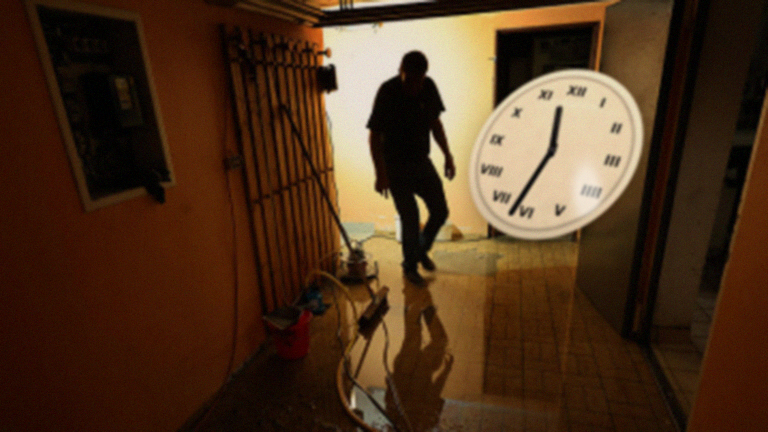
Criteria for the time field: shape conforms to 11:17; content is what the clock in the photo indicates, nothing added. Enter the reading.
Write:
11:32
